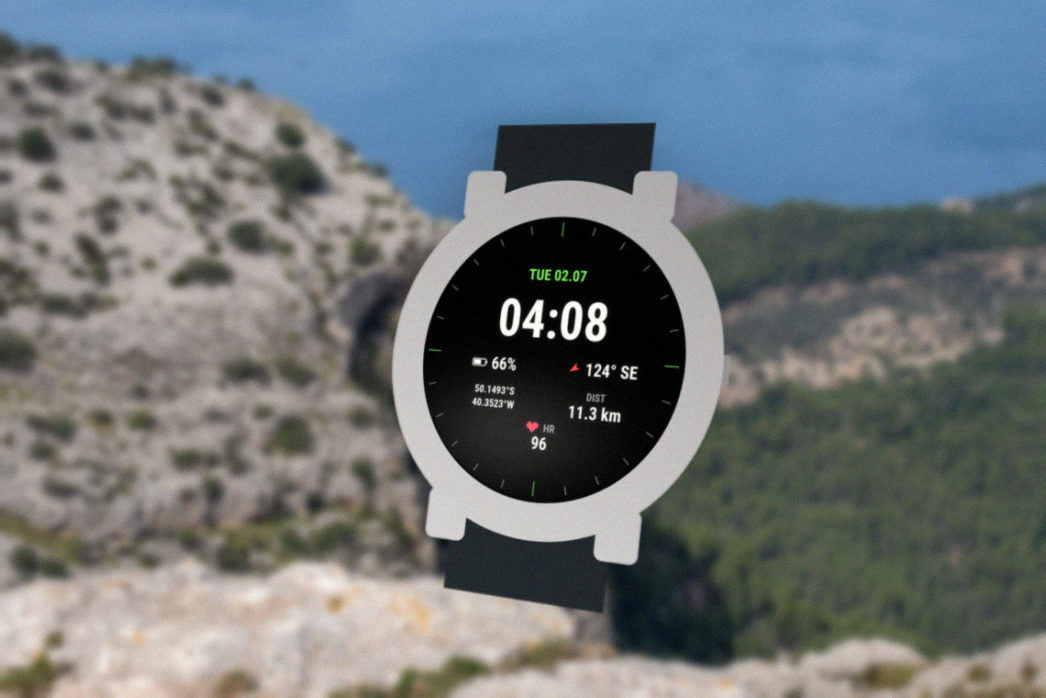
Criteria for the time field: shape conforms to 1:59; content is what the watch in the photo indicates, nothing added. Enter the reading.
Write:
4:08
